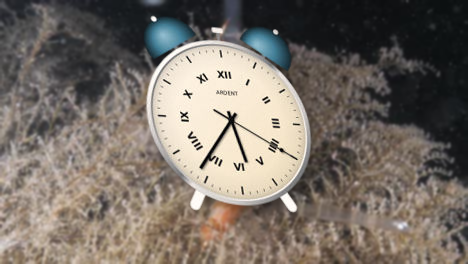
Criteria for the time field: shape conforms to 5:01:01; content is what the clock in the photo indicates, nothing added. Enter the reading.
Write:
5:36:20
